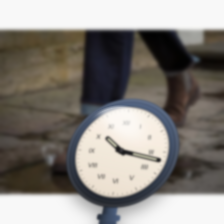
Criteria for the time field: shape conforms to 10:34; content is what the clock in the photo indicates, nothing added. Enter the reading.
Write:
10:17
